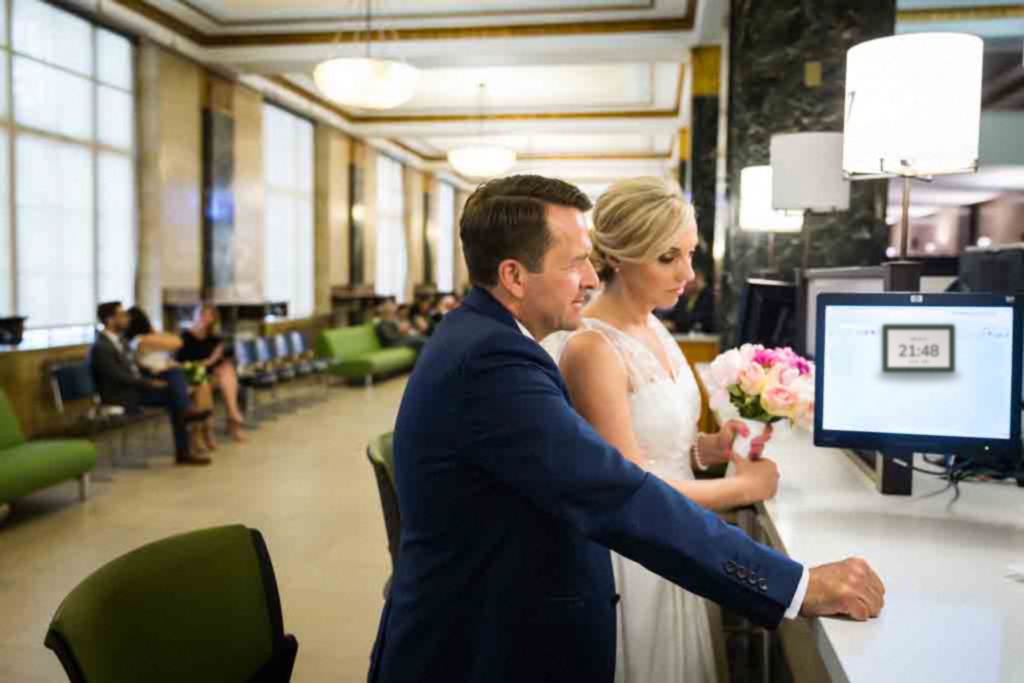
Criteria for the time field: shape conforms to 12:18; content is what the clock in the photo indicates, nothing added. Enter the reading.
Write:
21:48
